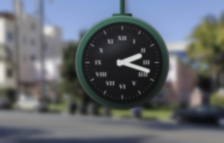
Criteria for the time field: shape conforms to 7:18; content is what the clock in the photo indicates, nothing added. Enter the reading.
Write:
2:18
